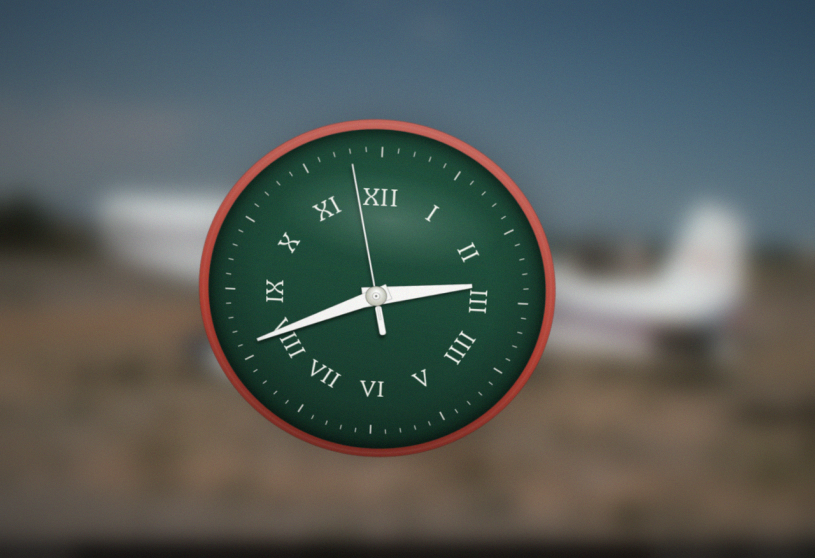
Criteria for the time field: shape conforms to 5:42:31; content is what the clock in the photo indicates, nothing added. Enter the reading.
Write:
2:40:58
